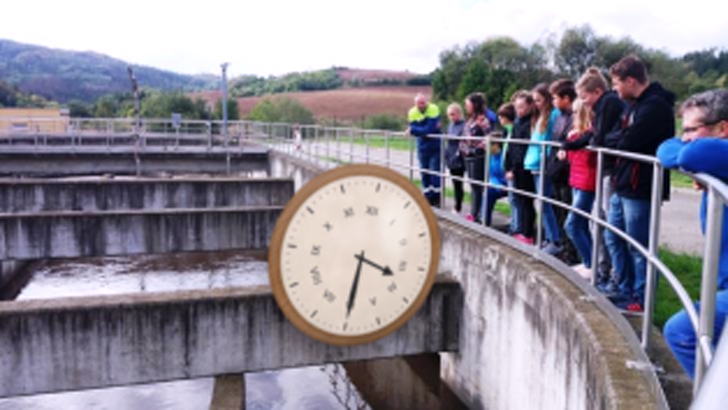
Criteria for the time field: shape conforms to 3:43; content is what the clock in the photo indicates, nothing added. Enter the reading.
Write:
3:30
